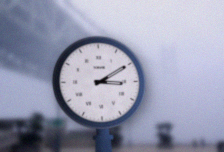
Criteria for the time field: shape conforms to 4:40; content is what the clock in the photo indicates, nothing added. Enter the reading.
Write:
3:10
